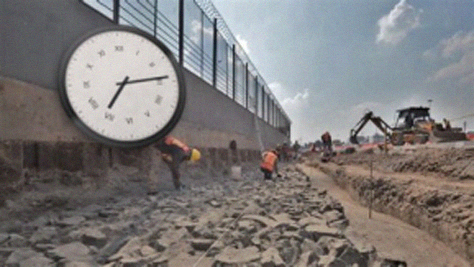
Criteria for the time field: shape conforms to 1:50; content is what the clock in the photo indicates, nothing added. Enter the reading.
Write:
7:14
